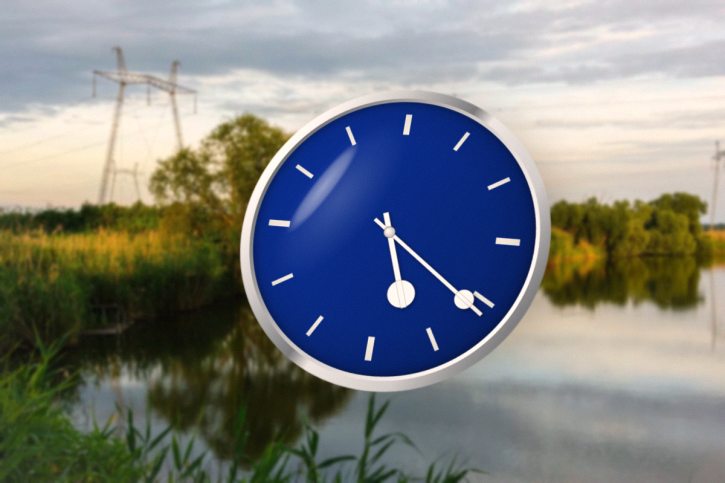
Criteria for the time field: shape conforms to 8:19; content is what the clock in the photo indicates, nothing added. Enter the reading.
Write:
5:21
